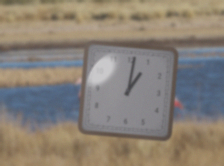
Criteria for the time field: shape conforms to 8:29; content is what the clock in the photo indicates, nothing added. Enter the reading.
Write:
1:01
